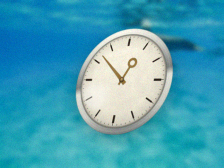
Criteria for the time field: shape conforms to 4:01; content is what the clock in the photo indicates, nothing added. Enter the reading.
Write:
12:52
